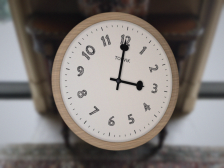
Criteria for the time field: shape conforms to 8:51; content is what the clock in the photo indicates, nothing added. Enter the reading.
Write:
3:00
